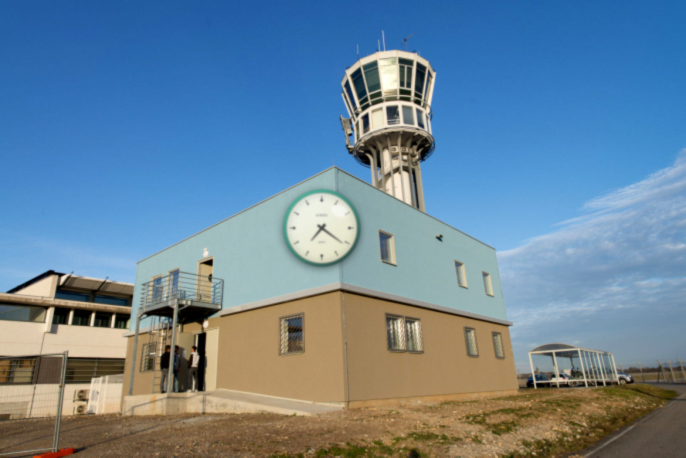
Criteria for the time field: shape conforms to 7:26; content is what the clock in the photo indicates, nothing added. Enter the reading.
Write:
7:21
